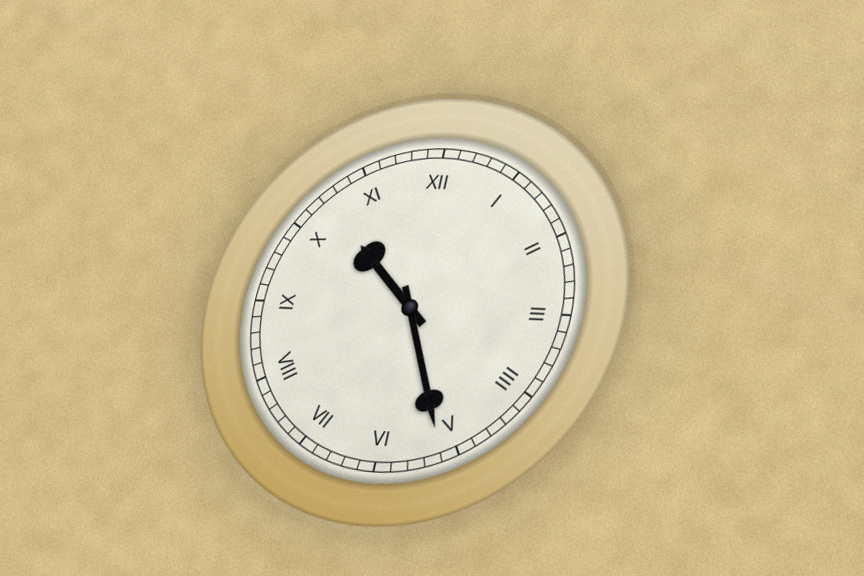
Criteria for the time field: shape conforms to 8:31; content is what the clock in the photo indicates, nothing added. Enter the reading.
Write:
10:26
